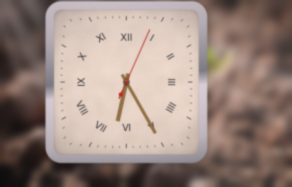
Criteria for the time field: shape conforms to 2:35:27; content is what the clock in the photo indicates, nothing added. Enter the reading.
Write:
6:25:04
